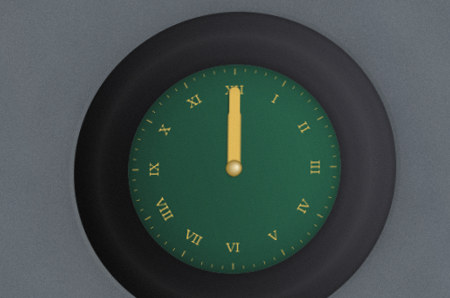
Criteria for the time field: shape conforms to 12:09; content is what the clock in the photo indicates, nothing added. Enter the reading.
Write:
12:00
